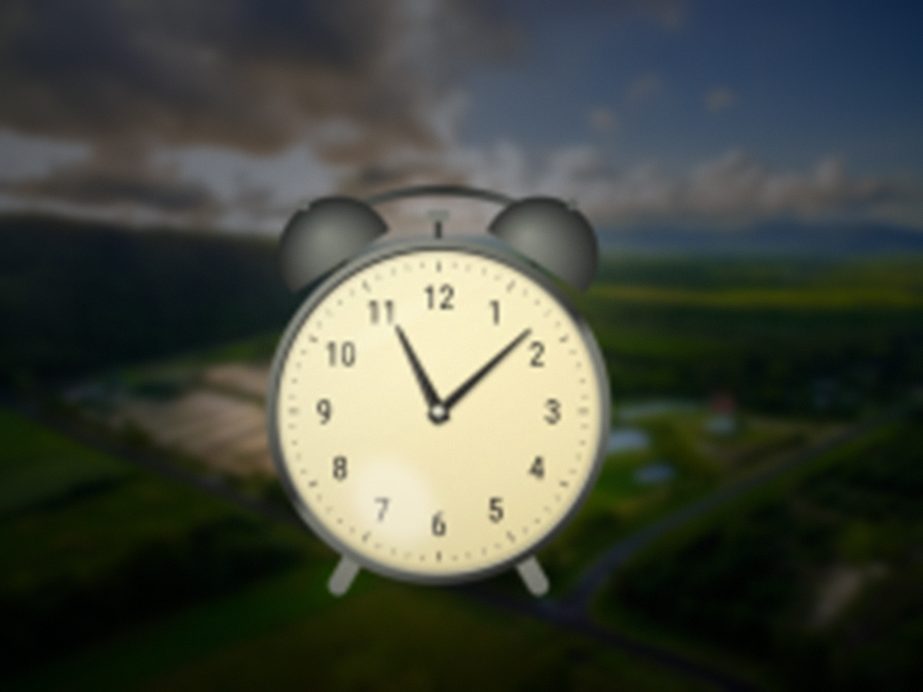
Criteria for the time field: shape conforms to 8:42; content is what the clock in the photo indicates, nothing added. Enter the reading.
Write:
11:08
